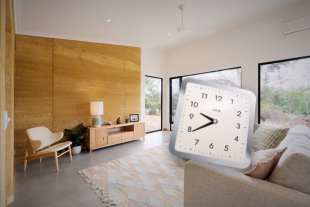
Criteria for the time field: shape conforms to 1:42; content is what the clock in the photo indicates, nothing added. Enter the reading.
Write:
9:39
